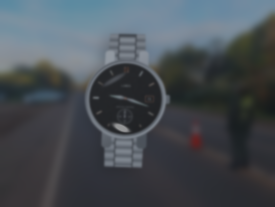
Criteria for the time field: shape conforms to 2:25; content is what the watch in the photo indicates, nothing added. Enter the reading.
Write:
9:18
